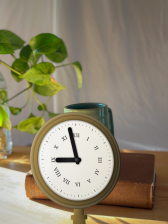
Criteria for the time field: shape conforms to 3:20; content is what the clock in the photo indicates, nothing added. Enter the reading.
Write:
8:58
